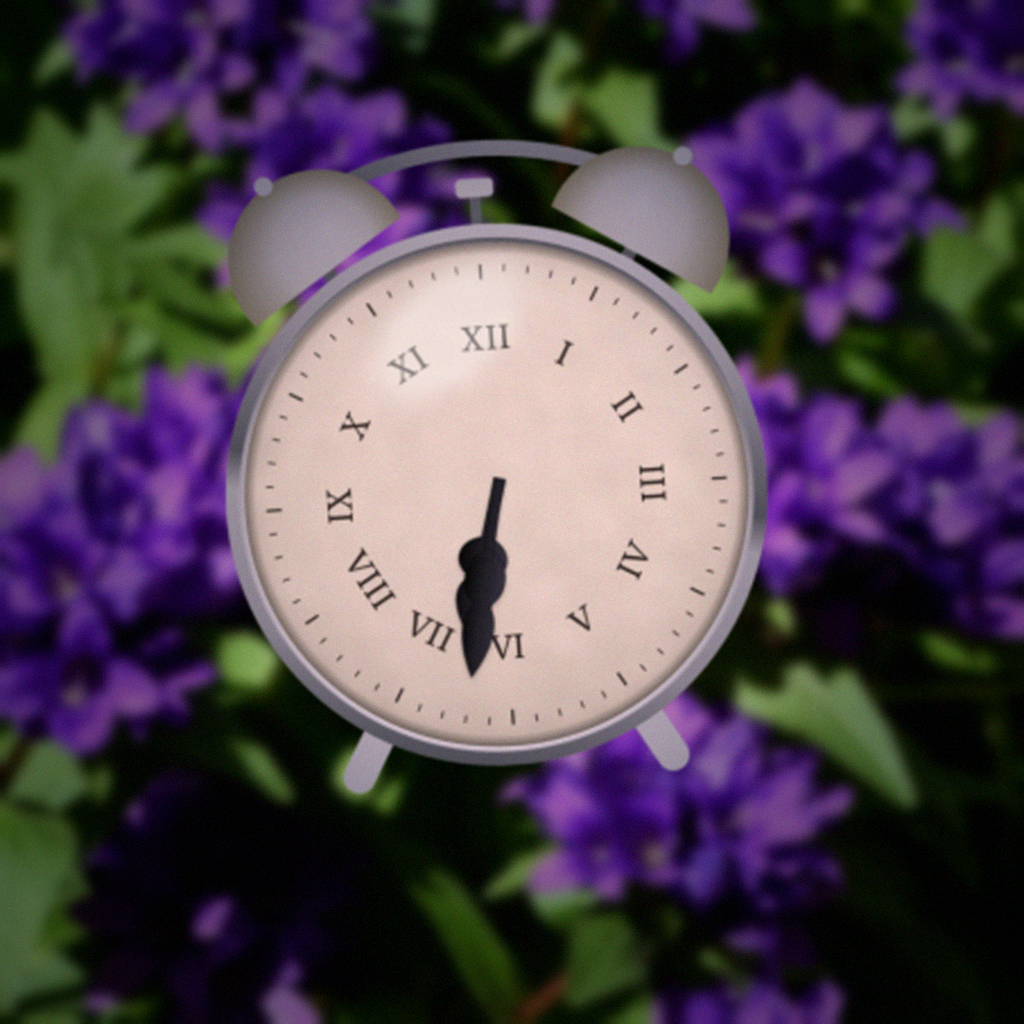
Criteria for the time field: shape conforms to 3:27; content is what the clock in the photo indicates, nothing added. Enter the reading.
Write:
6:32
